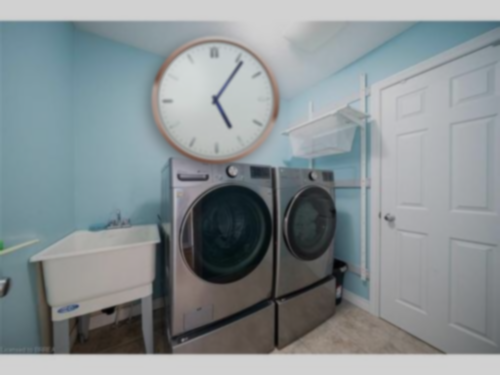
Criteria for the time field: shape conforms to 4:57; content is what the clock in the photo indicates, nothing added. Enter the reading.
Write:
5:06
